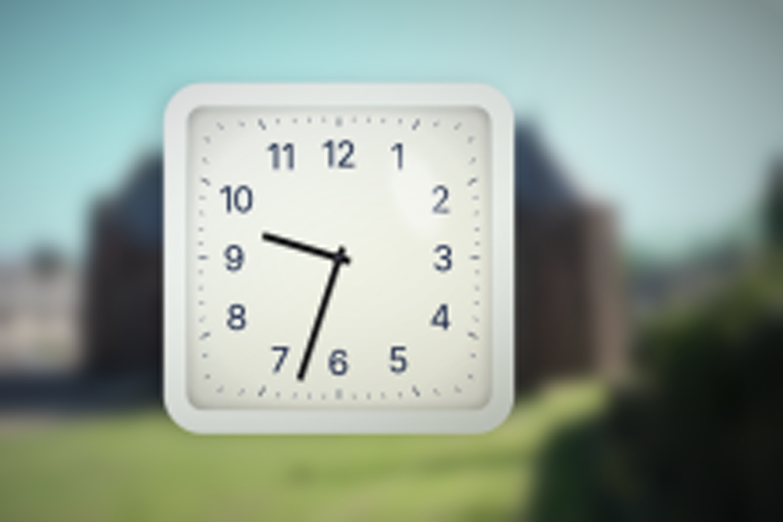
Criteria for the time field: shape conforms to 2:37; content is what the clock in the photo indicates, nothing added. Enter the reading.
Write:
9:33
